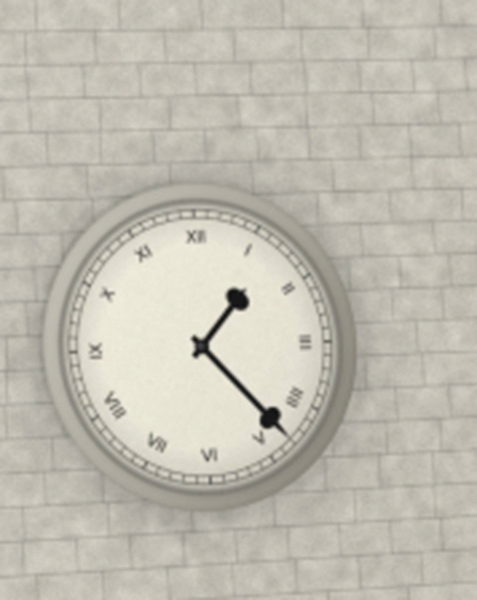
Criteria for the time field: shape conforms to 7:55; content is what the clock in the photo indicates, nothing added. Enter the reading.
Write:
1:23
